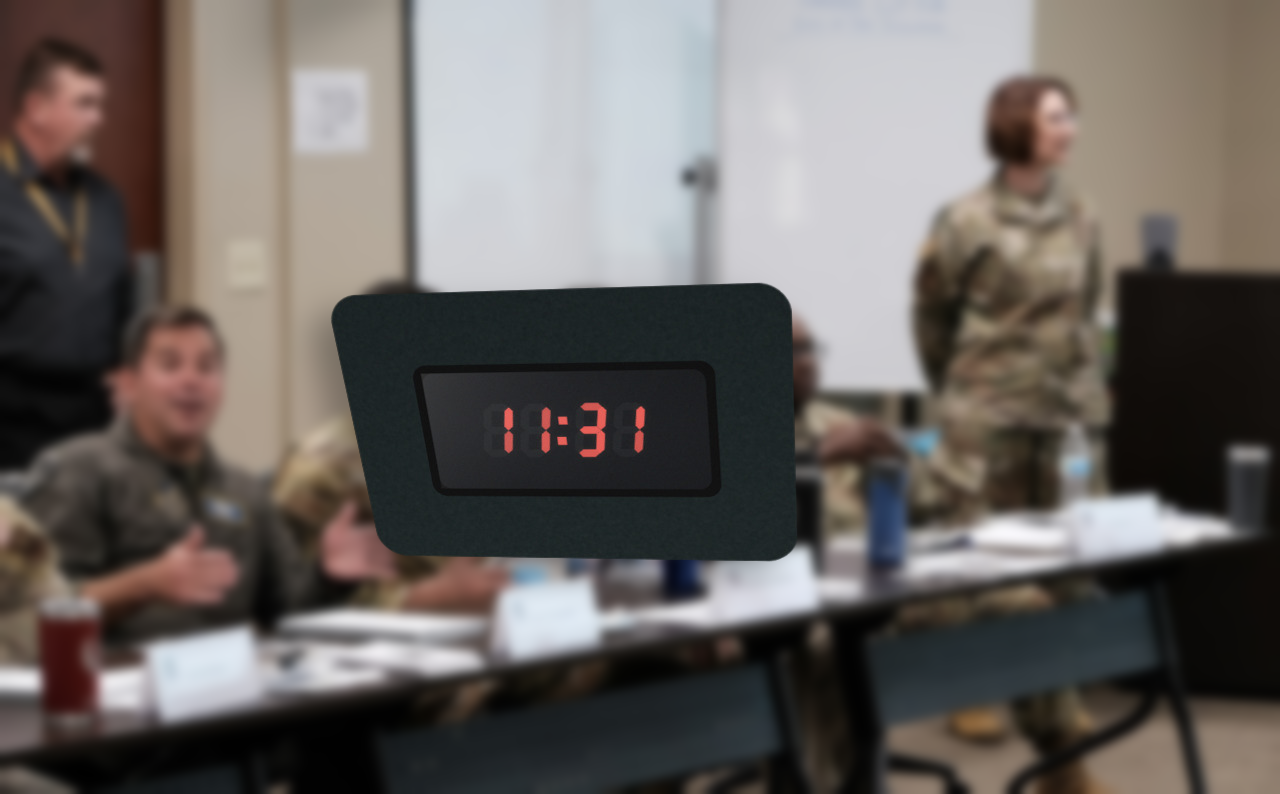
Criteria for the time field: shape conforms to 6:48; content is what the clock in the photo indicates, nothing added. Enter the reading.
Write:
11:31
